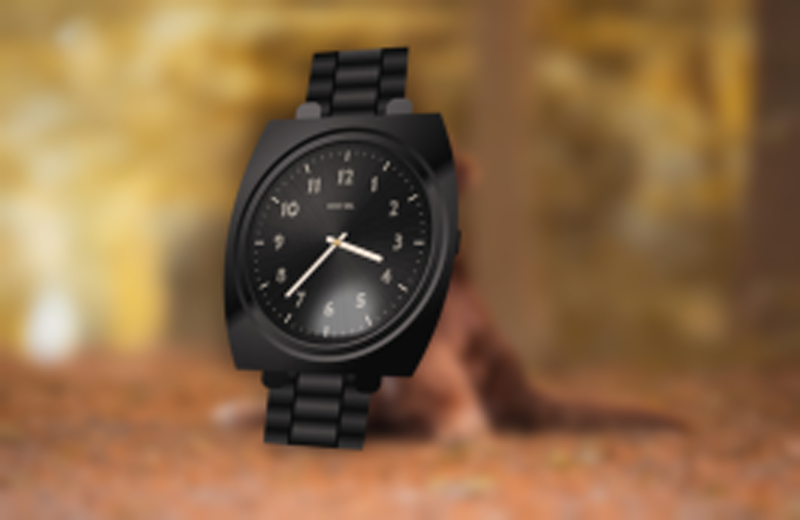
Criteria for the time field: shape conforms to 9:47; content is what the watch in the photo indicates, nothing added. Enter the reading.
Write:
3:37
